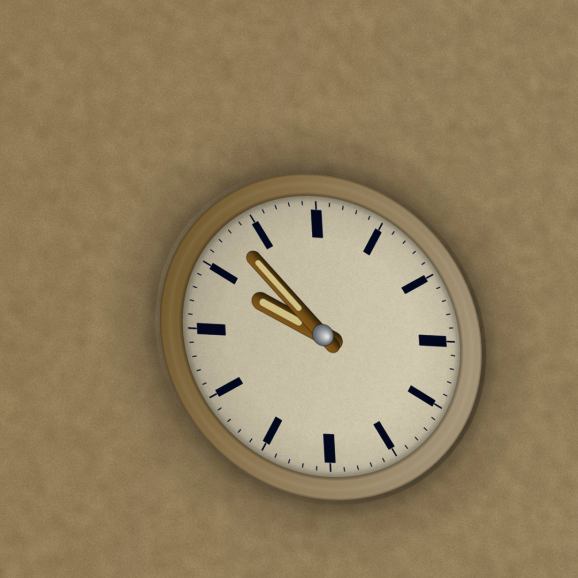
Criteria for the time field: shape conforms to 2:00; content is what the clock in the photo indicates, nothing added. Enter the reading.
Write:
9:53
